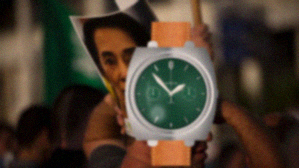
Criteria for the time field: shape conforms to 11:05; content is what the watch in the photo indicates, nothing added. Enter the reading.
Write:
1:53
